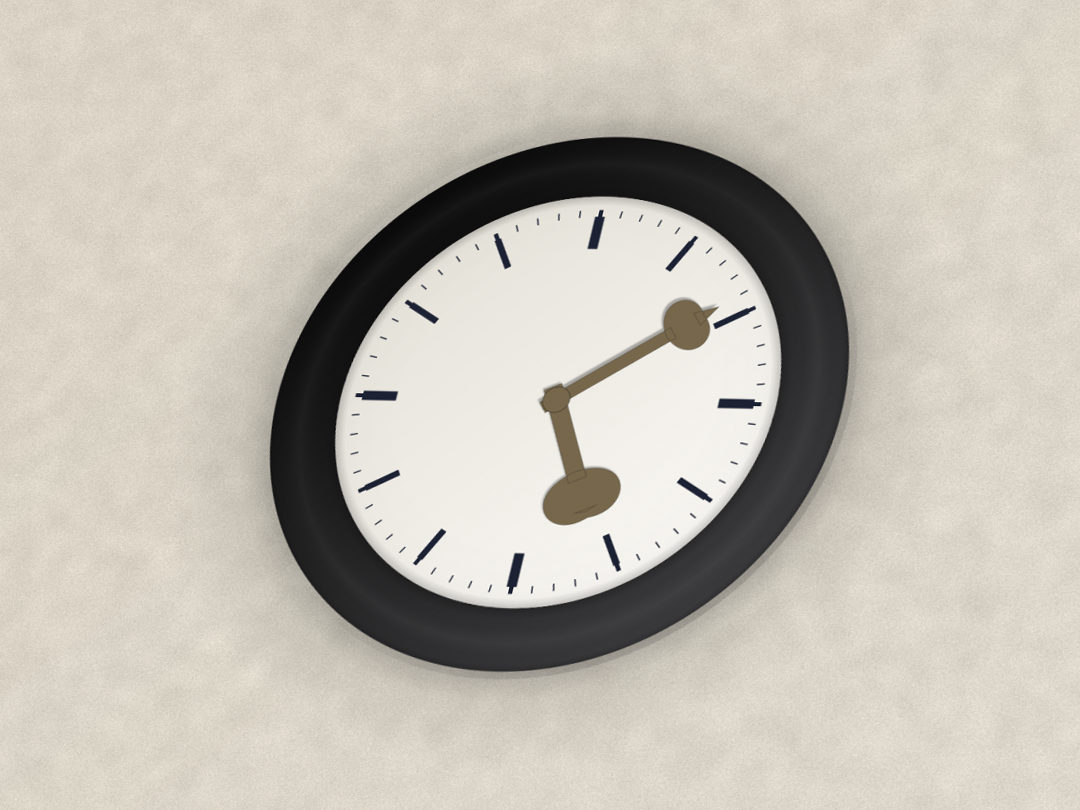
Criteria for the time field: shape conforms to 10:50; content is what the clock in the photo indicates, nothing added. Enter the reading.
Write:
5:09
